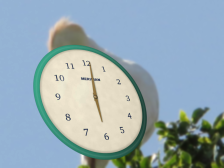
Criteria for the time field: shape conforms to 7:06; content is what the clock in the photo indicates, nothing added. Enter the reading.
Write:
6:01
